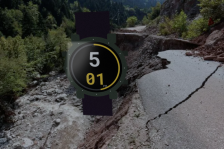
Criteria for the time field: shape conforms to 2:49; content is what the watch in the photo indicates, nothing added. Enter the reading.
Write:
5:01
